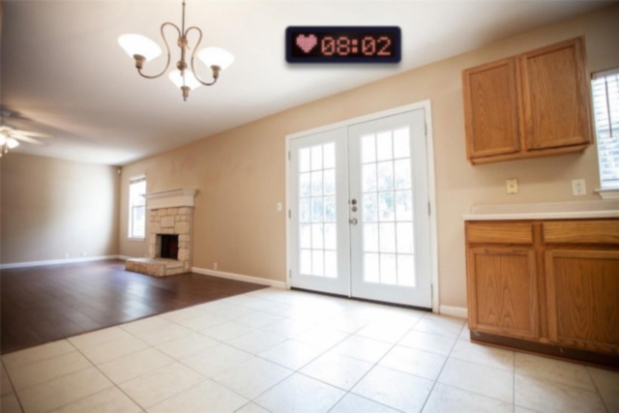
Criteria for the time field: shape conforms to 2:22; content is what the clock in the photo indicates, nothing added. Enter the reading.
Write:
8:02
